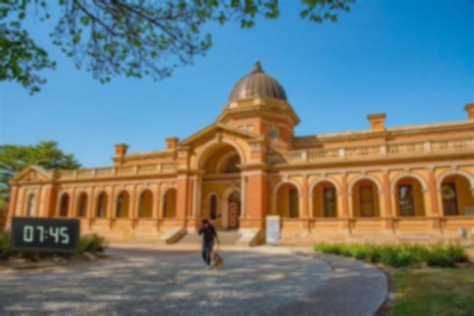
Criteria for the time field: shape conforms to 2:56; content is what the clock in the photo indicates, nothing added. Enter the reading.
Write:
7:45
